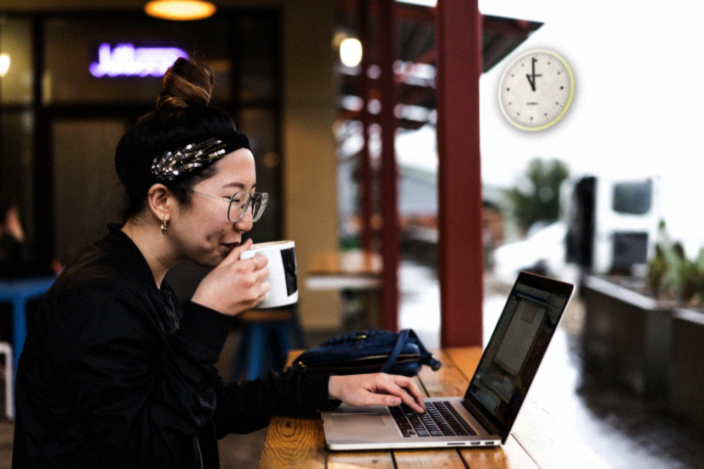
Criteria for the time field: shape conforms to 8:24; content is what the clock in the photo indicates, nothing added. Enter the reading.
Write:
10:59
